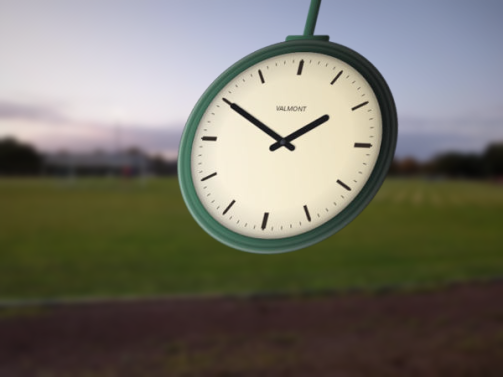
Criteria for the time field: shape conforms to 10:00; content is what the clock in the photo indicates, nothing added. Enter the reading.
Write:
1:50
